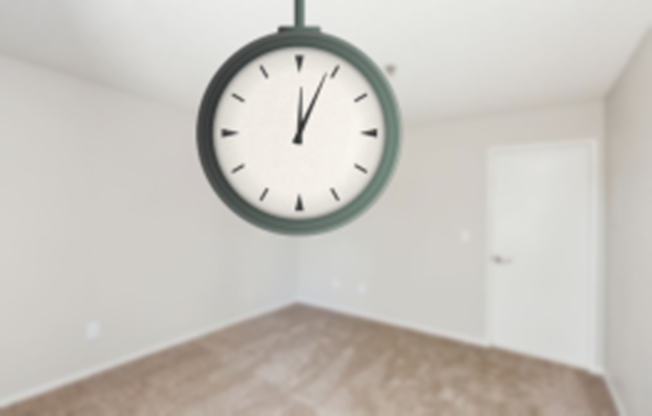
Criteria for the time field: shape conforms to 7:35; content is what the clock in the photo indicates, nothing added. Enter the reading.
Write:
12:04
